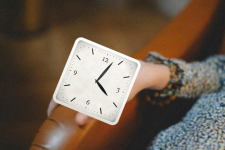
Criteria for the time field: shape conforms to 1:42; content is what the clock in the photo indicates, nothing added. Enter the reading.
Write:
4:03
